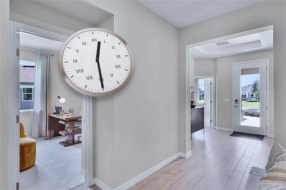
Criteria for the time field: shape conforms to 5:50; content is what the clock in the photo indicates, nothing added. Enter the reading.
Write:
12:30
